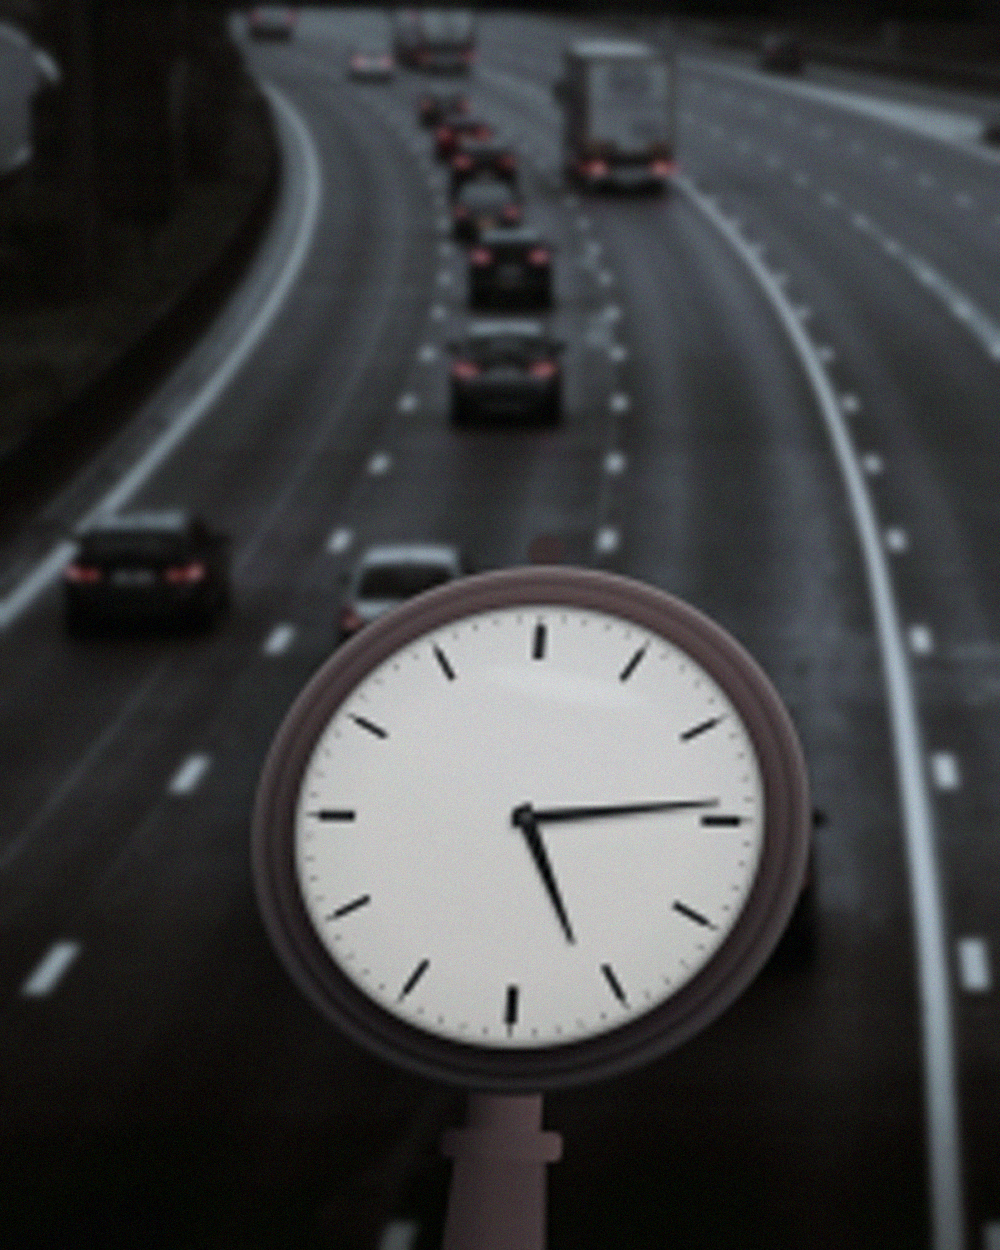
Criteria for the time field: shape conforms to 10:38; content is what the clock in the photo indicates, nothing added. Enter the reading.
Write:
5:14
